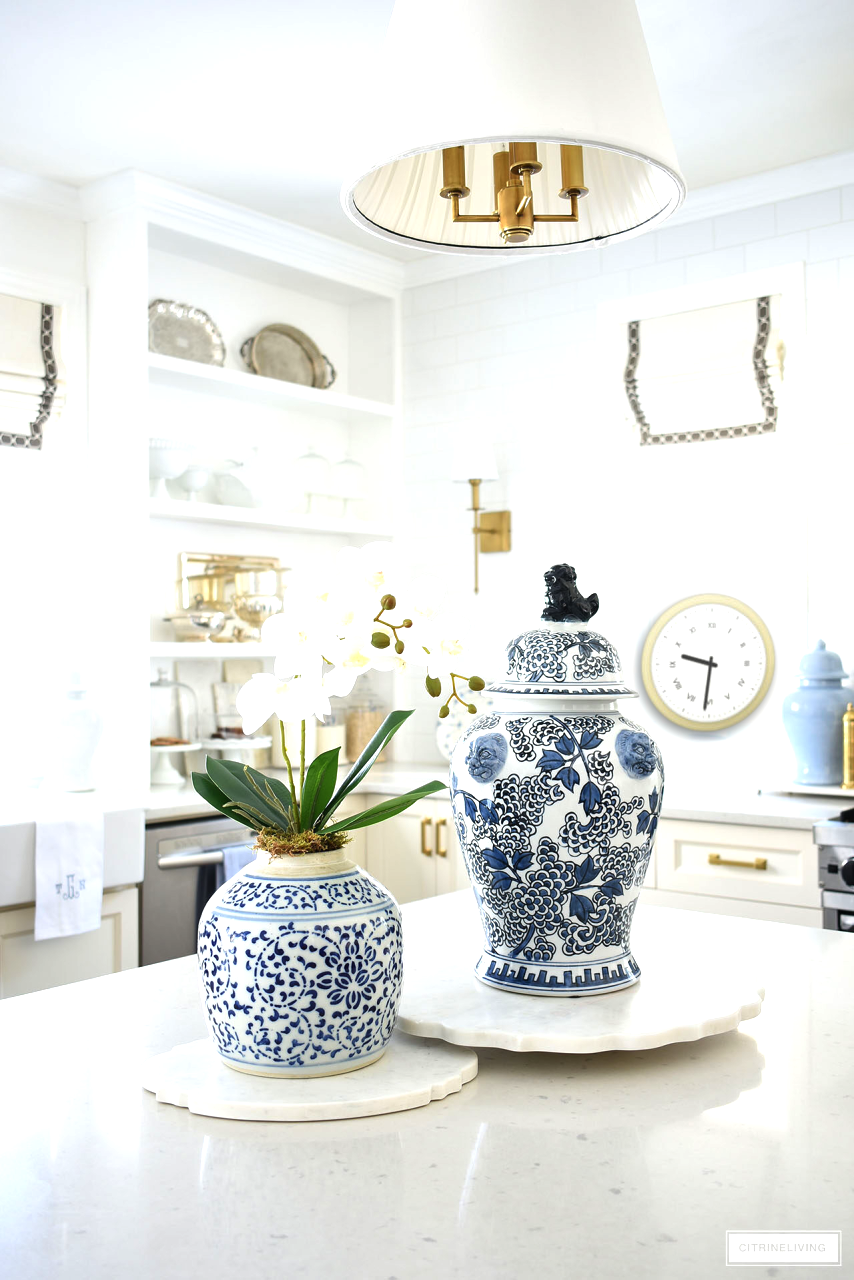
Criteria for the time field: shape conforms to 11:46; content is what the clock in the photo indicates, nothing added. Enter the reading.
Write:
9:31
